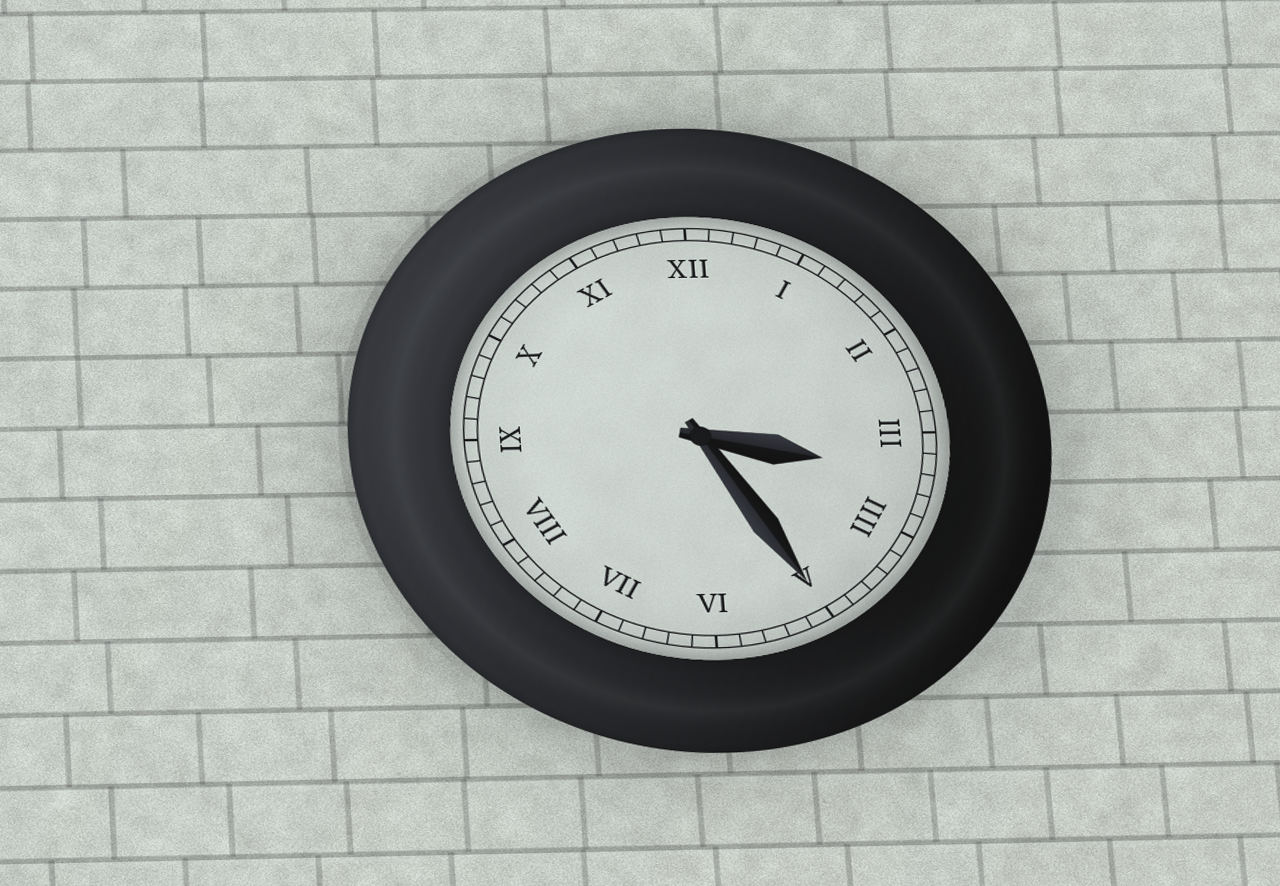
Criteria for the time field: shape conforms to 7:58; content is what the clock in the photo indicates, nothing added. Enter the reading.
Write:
3:25
